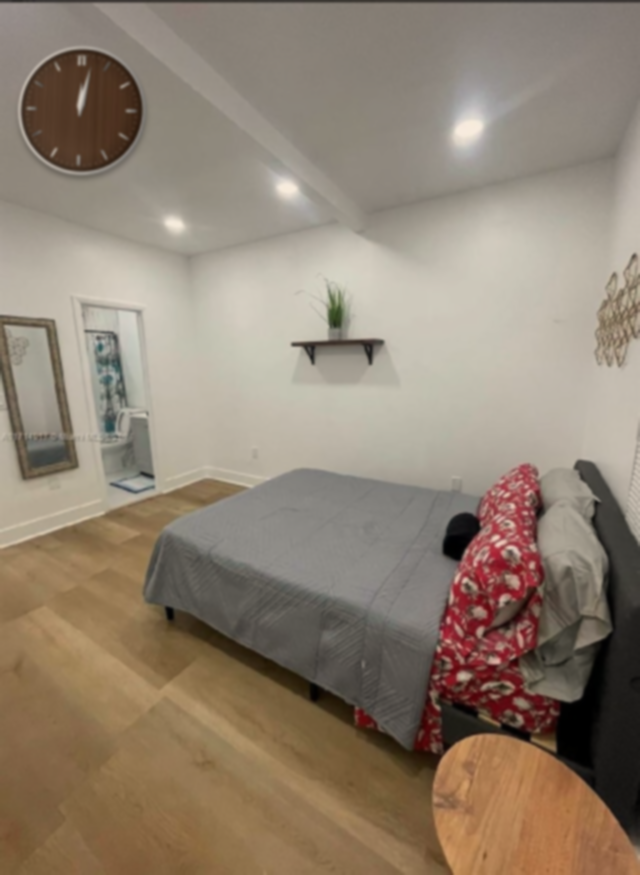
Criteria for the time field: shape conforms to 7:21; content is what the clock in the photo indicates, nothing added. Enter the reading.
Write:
12:02
